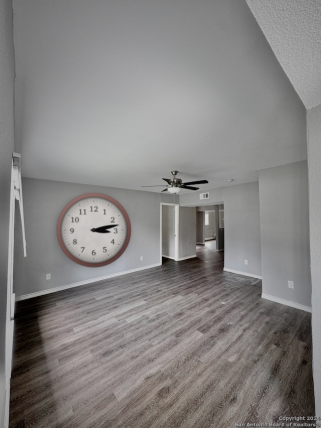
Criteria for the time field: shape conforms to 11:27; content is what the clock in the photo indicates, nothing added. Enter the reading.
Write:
3:13
